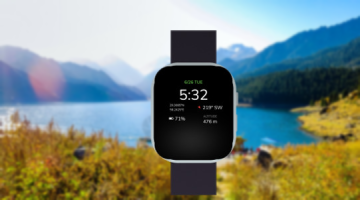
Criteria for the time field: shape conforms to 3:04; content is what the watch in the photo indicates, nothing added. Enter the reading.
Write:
5:32
